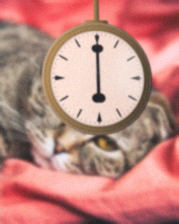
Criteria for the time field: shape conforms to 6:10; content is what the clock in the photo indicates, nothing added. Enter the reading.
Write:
6:00
